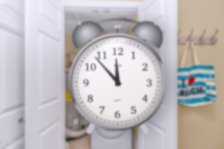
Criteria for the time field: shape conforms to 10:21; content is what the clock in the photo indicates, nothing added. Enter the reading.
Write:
11:53
